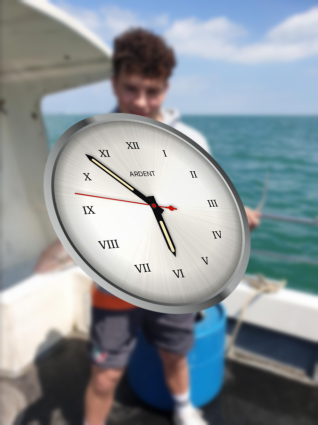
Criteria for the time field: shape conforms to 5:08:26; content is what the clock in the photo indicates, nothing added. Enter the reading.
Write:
5:52:47
